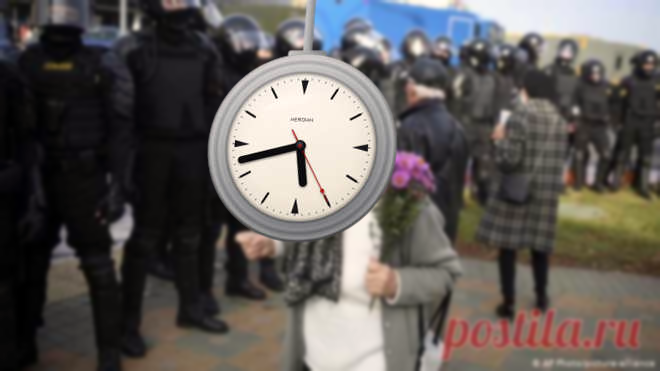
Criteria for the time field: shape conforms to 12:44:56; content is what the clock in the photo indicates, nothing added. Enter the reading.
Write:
5:42:25
